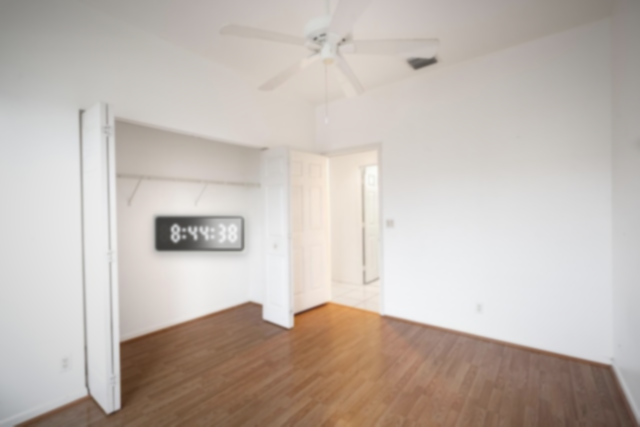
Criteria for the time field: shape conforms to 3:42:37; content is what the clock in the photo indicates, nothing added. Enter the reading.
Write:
8:44:38
